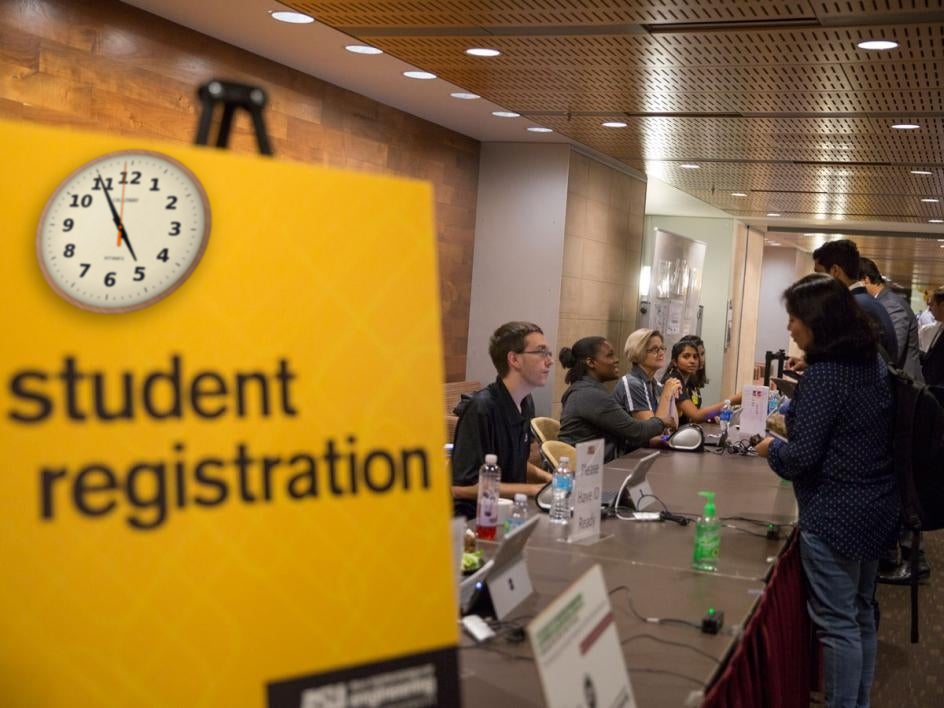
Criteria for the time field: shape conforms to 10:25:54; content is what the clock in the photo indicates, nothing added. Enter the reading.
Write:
4:54:59
